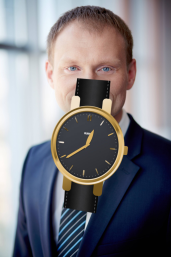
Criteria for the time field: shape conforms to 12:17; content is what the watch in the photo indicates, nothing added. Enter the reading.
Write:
12:39
